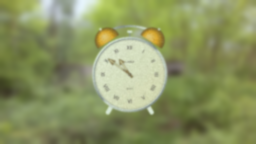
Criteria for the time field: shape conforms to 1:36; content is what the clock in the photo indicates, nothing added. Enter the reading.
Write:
10:51
